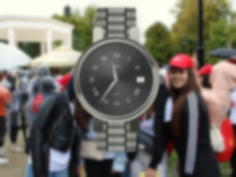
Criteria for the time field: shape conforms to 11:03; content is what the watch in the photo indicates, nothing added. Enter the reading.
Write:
11:36
